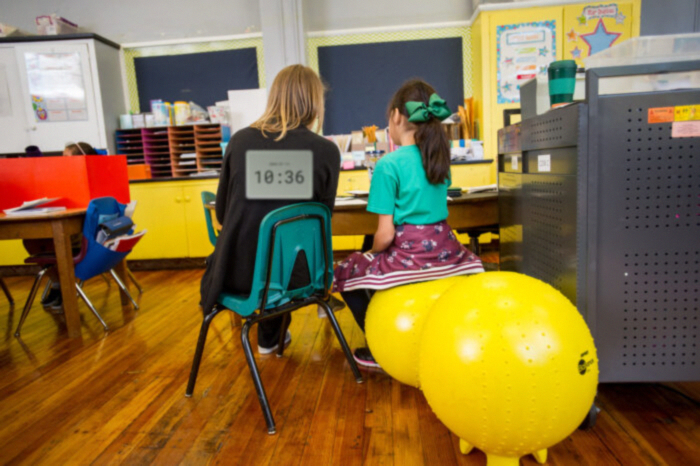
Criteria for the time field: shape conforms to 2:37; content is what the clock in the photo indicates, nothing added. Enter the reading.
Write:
10:36
